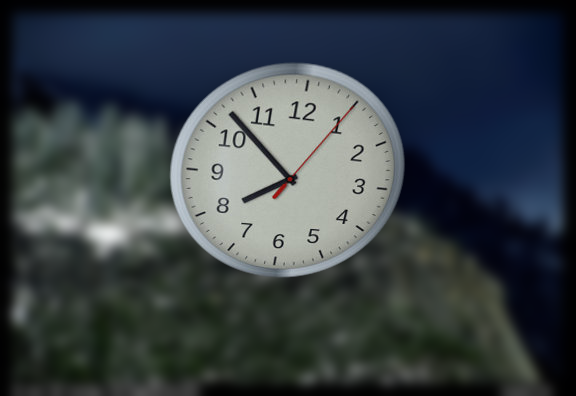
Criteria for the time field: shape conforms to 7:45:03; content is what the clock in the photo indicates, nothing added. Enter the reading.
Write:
7:52:05
